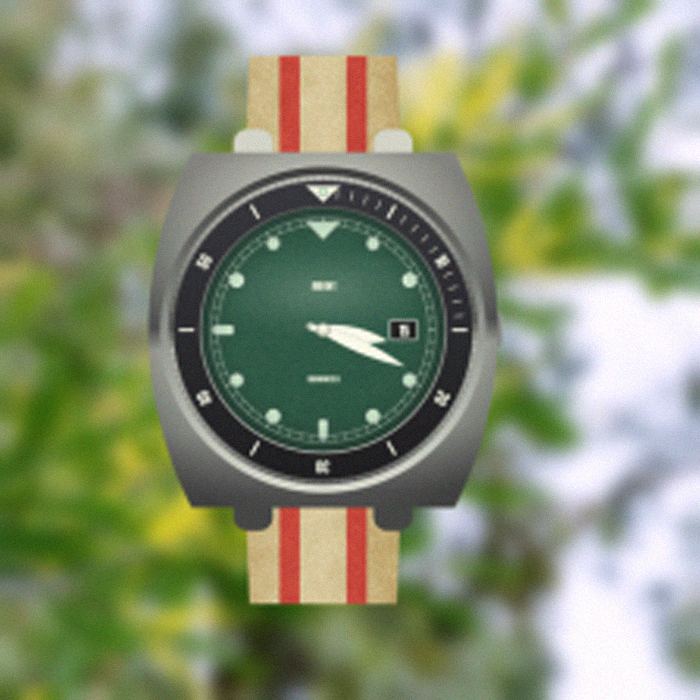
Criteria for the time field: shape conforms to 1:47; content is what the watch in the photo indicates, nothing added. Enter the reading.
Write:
3:19
